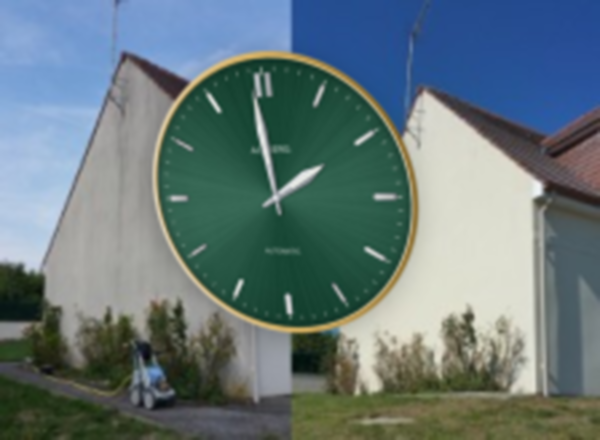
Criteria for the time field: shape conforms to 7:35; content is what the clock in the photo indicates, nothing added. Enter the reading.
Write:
1:59
